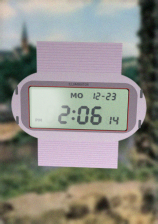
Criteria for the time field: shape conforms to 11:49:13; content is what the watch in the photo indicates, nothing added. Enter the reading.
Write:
2:06:14
